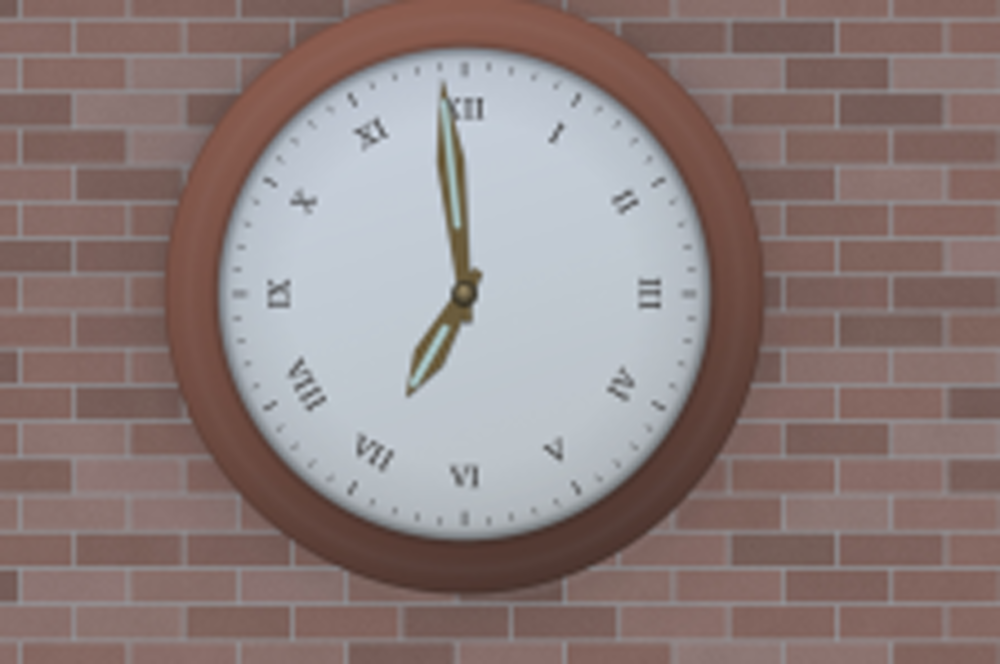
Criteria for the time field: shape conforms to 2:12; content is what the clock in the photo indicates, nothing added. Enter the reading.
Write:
6:59
